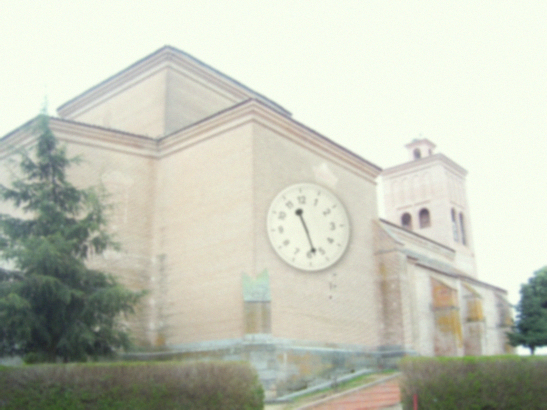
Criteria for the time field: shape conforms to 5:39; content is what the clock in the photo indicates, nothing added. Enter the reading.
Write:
11:28
